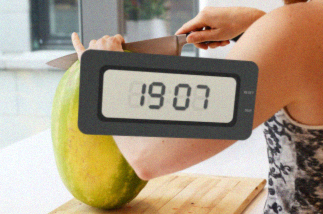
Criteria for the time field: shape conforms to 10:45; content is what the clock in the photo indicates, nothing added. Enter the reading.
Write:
19:07
